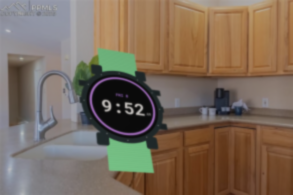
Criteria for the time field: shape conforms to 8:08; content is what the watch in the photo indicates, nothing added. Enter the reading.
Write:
9:52
